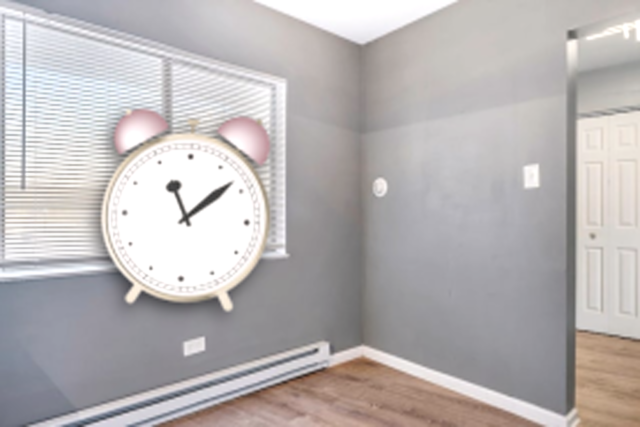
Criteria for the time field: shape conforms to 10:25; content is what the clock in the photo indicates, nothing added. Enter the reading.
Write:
11:08
